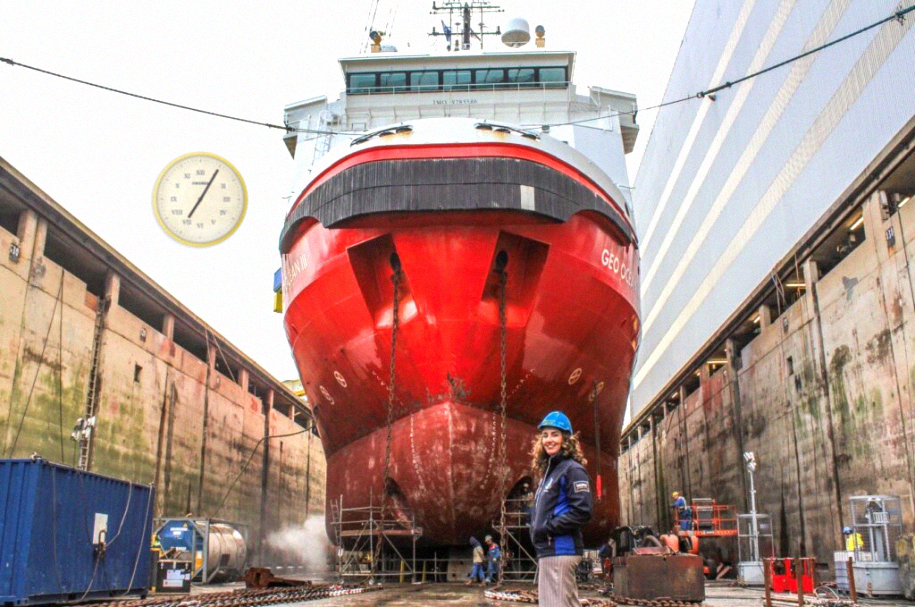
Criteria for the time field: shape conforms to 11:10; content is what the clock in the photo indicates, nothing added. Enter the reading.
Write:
7:05
